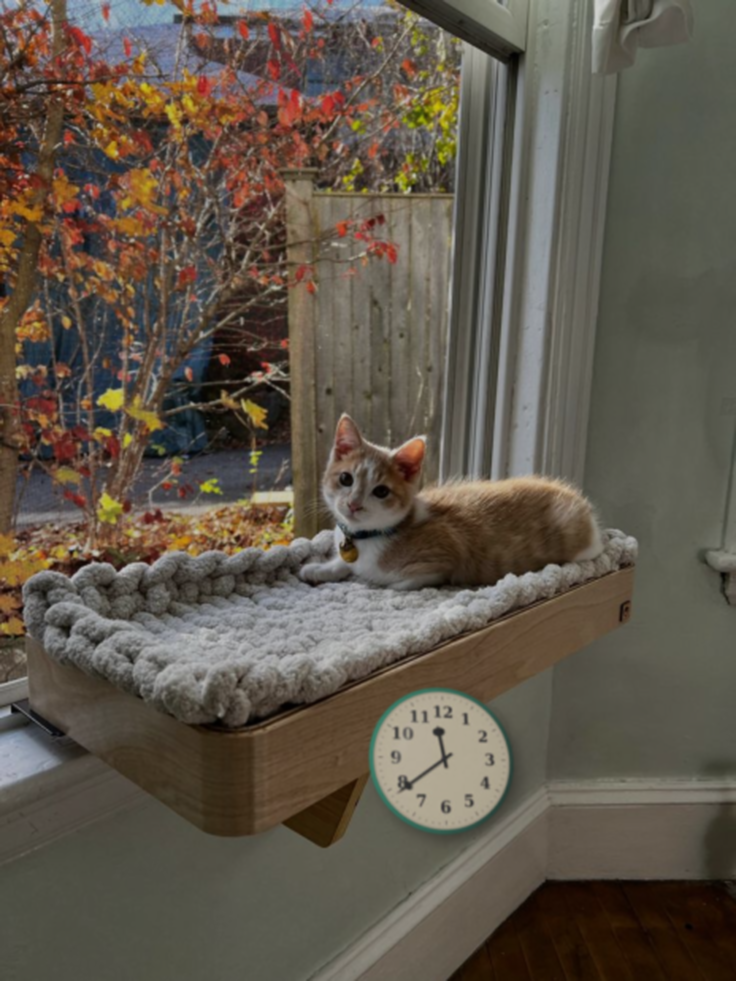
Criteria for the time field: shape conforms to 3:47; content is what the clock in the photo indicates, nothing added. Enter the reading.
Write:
11:39
